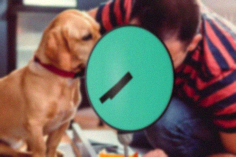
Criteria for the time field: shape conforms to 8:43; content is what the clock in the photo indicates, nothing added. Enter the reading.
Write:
7:39
